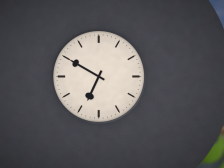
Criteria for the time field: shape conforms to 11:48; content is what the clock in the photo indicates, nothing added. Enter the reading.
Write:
6:50
